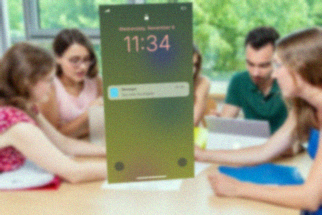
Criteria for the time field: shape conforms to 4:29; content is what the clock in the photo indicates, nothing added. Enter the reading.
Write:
11:34
